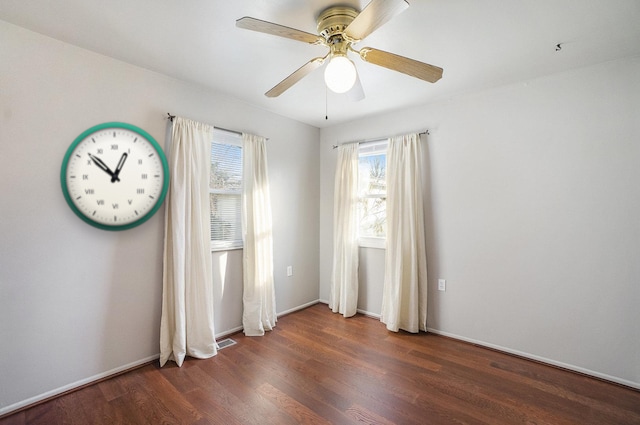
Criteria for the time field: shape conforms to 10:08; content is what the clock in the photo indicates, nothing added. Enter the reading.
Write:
12:52
